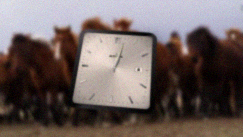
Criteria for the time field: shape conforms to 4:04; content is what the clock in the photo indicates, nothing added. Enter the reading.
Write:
12:02
